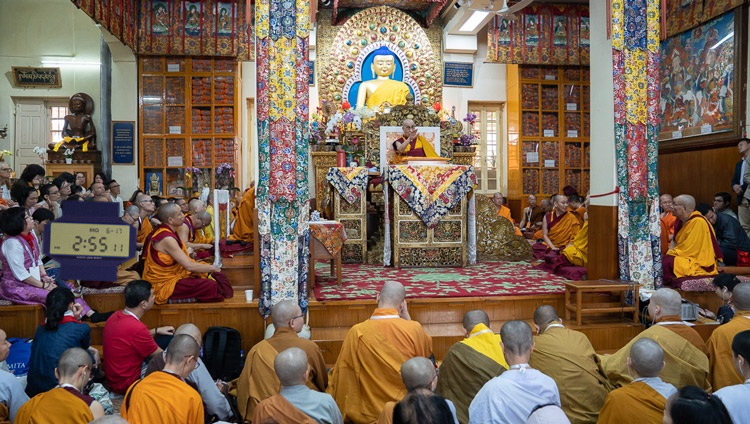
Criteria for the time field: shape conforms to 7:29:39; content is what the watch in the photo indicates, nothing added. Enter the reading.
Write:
2:55:11
